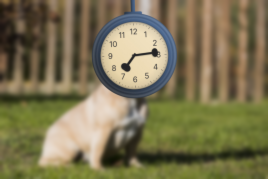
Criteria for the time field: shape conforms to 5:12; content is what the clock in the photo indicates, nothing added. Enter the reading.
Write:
7:14
